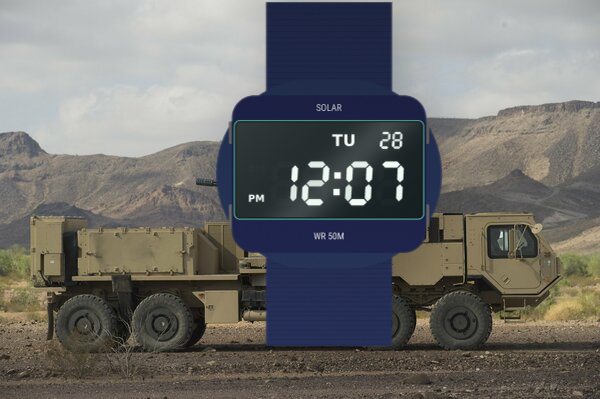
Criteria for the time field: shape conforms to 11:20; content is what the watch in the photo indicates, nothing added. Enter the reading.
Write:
12:07
